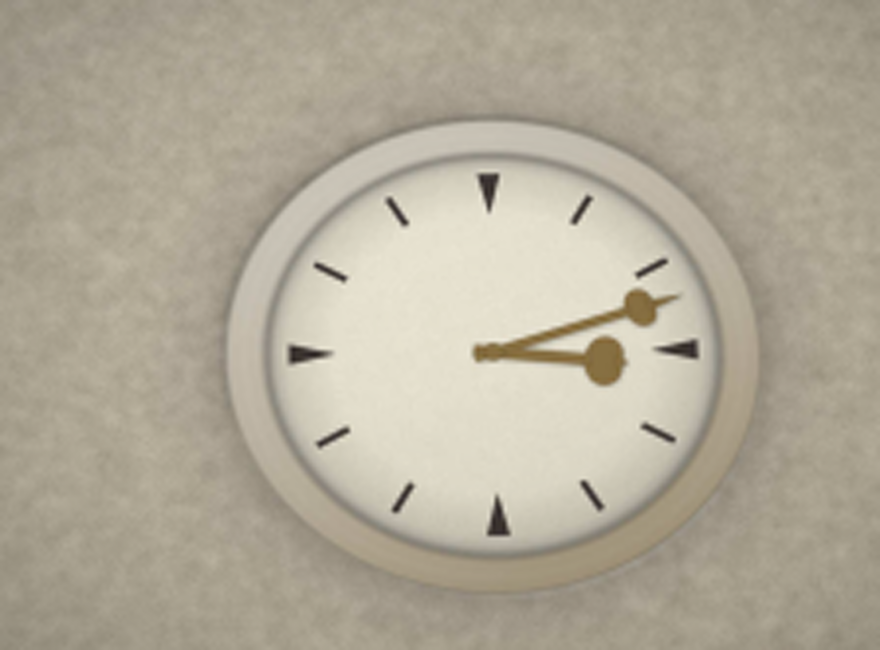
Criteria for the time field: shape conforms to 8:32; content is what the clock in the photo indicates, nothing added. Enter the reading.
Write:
3:12
